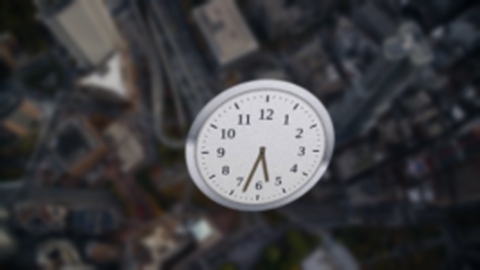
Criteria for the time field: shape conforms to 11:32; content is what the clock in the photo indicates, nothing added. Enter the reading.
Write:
5:33
